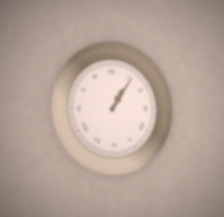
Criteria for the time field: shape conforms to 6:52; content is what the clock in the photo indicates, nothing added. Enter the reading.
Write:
1:06
